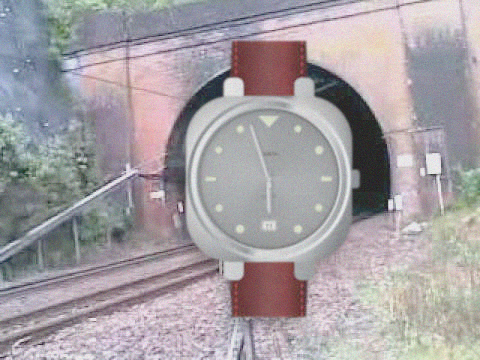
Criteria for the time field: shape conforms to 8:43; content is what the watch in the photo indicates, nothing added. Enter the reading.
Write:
5:57
